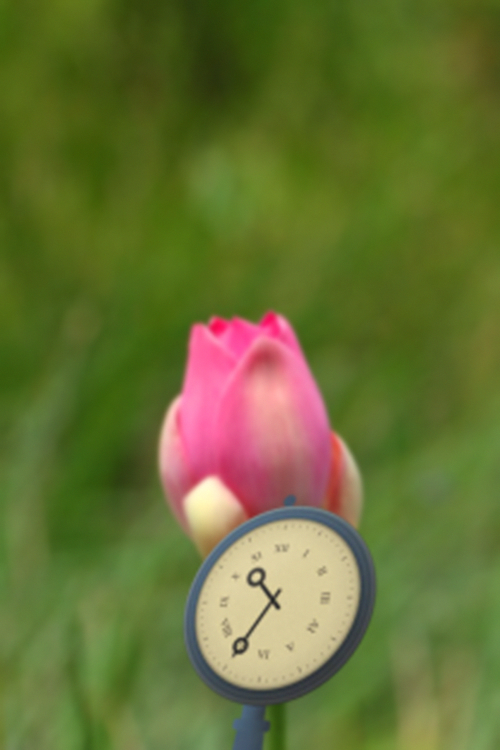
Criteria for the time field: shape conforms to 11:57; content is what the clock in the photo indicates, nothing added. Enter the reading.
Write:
10:35
